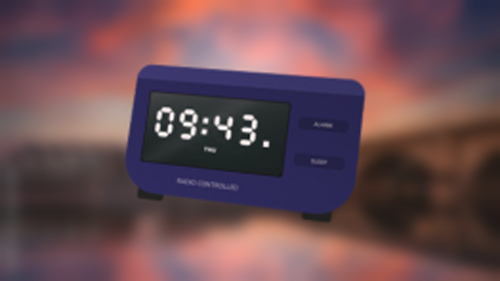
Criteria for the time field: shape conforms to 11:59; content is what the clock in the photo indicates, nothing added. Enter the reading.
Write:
9:43
